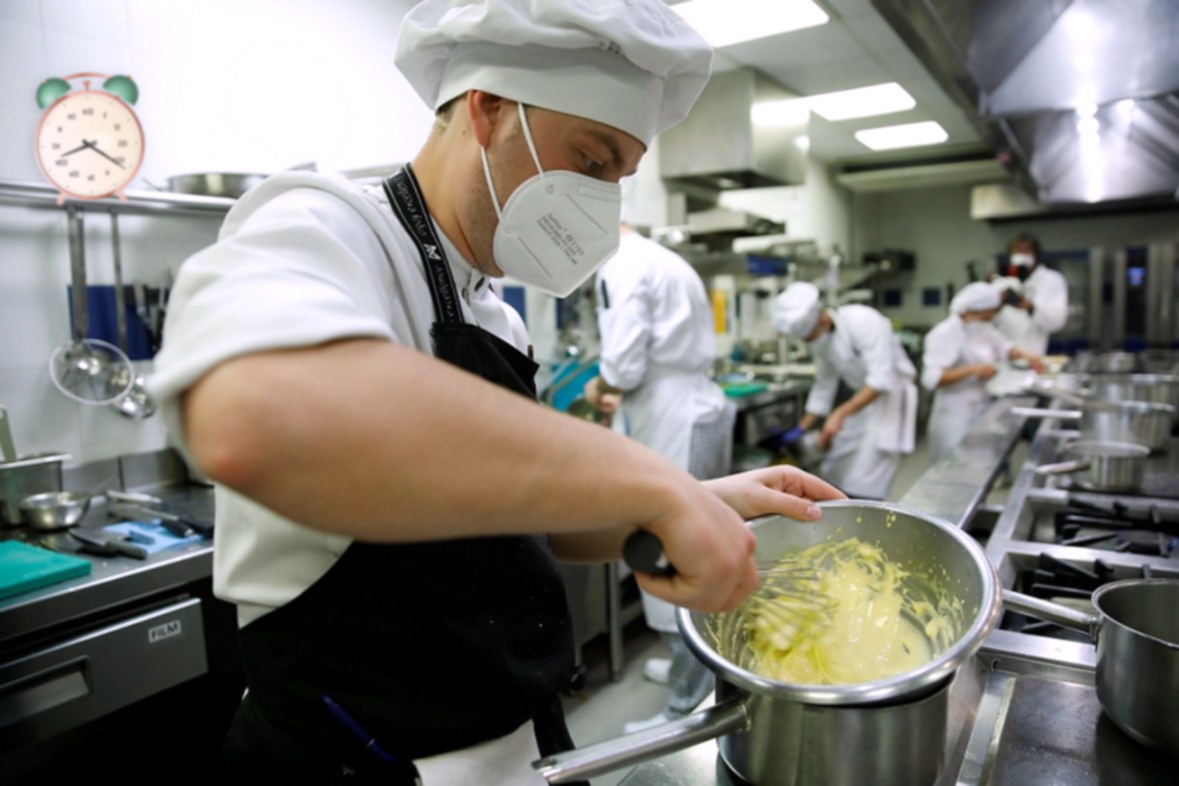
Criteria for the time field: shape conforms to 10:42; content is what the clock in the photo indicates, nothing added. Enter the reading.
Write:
8:21
